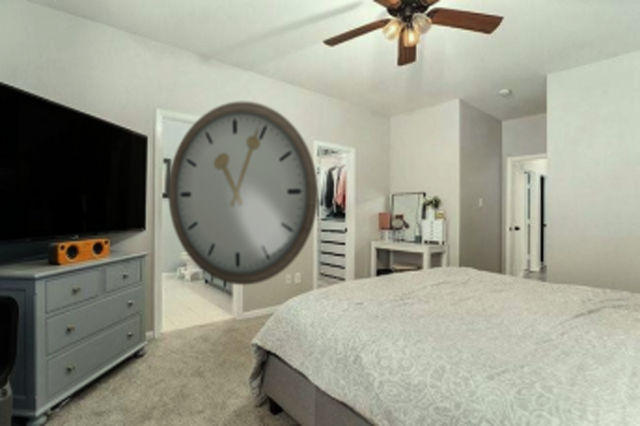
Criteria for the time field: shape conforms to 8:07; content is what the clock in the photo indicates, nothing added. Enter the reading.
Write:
11:04
